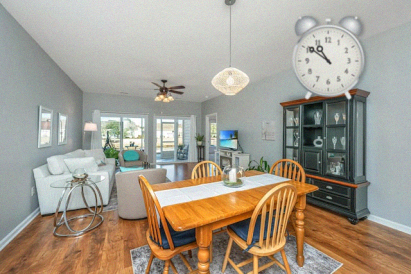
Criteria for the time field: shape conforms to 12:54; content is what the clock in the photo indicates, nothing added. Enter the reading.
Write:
10:51
